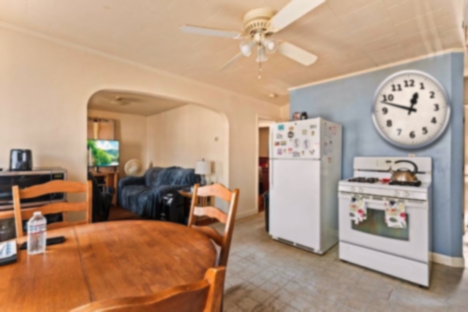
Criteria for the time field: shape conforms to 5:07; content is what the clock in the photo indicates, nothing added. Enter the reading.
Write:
12:48
